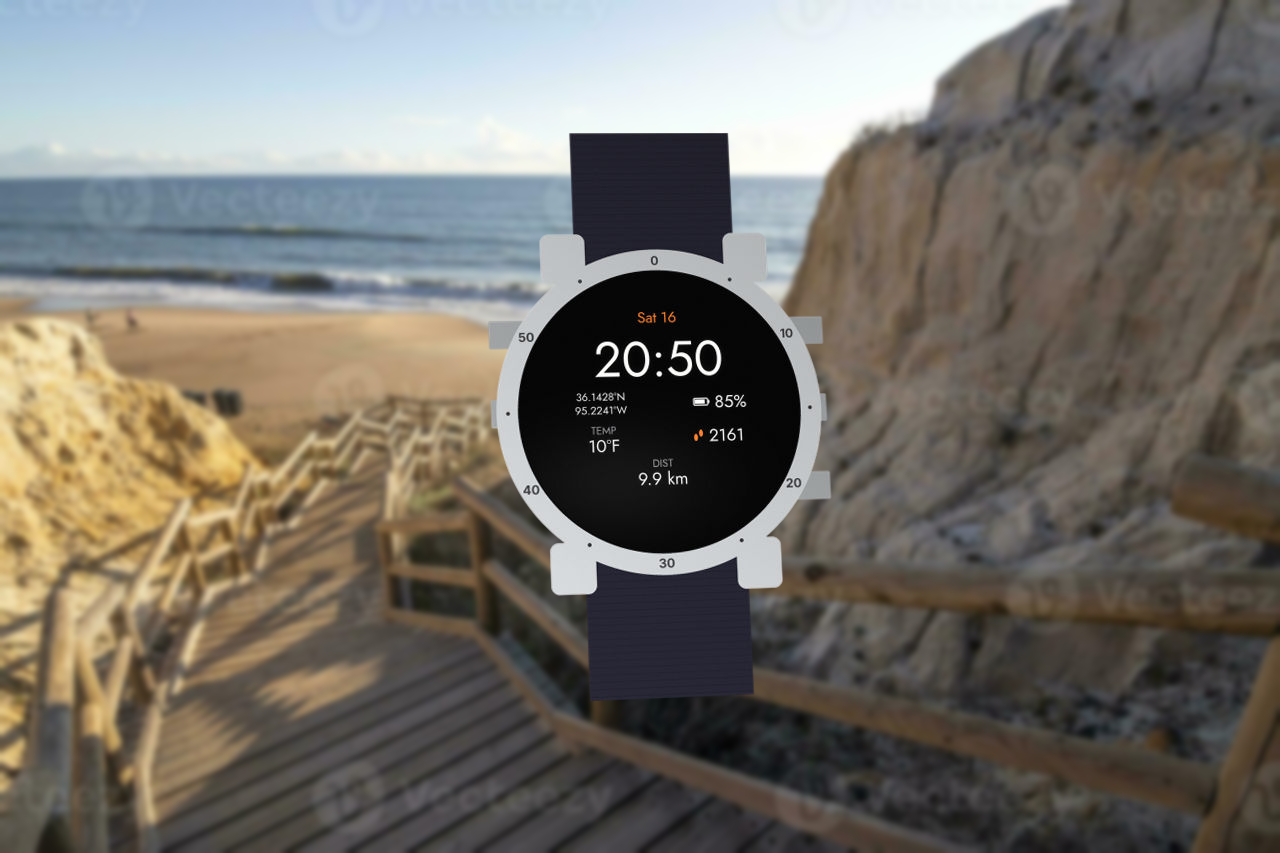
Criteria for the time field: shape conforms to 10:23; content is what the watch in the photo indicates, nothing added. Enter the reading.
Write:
20:50
